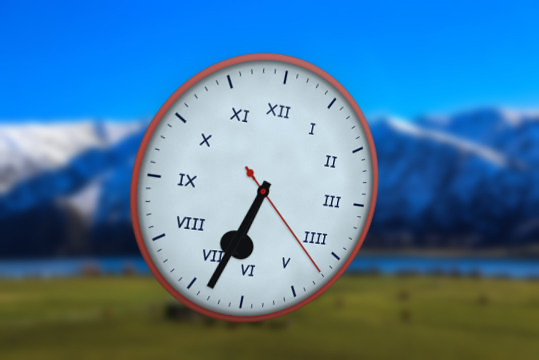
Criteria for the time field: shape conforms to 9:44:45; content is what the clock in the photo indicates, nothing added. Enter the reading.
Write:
6:33:22
